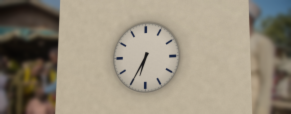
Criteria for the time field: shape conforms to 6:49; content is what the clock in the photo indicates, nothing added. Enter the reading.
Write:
6:35
